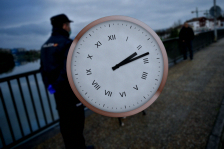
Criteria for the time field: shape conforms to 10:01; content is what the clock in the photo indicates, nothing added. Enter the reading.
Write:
2:13
